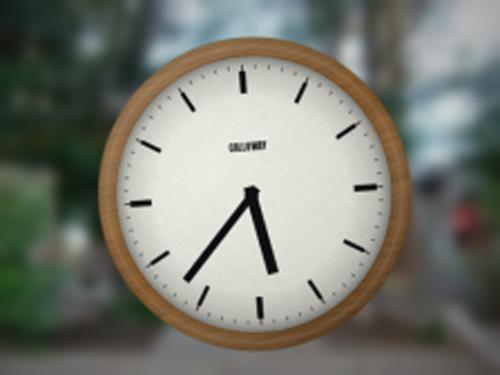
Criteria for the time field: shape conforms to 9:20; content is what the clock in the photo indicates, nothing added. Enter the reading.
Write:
5:37
